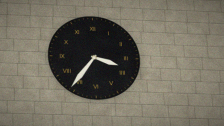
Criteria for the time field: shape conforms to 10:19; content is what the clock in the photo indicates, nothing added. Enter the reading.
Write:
3:36
